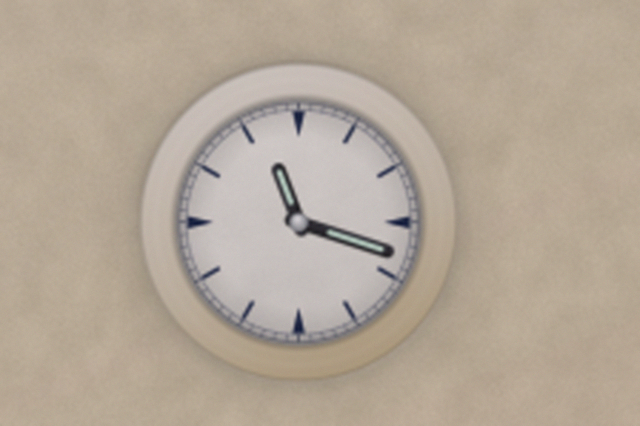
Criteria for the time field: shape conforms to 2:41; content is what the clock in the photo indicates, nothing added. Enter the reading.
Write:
11:18
